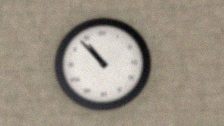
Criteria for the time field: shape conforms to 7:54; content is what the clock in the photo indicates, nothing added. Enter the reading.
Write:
10:53
